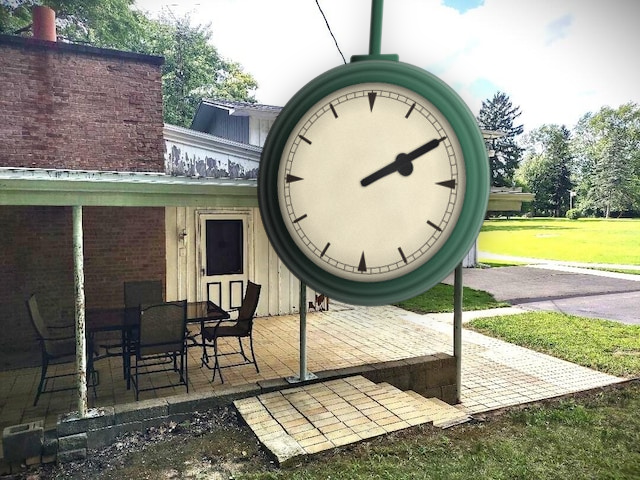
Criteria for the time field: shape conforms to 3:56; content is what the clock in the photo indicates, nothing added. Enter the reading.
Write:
2:10
